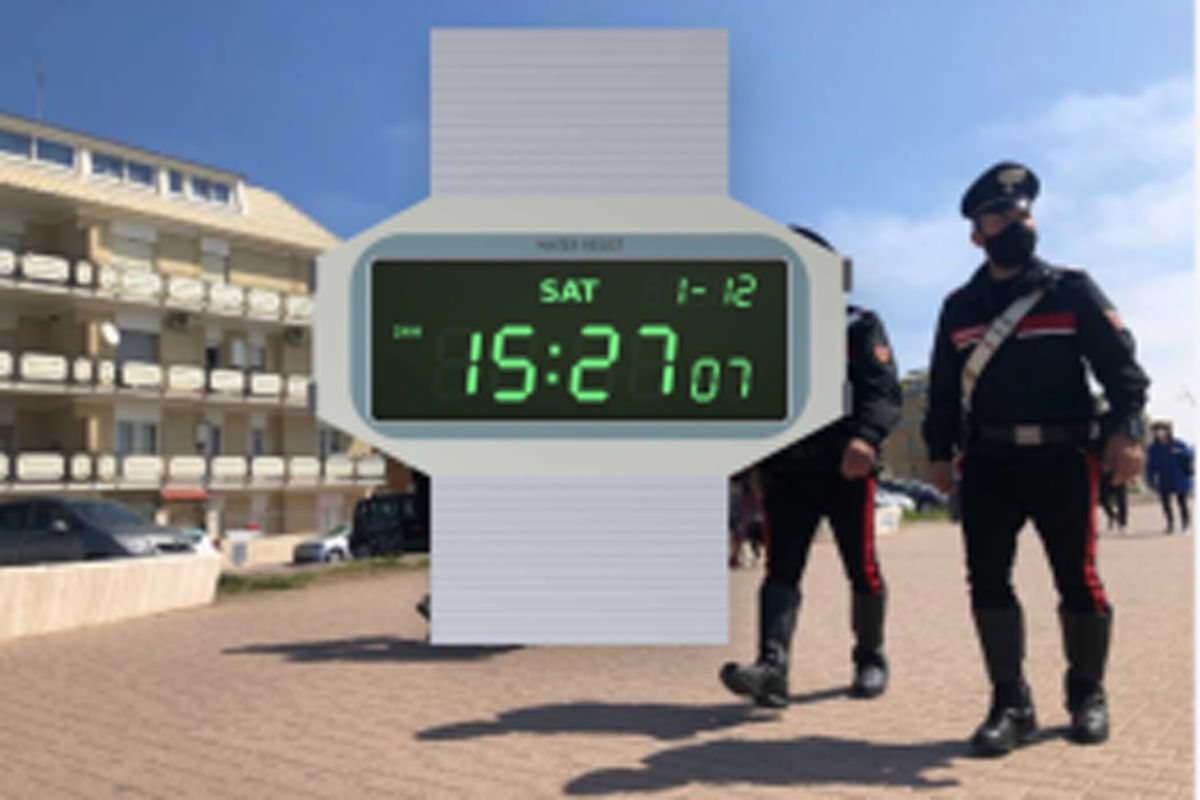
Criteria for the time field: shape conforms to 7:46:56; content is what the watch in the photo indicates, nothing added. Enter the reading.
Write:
15:27:07
